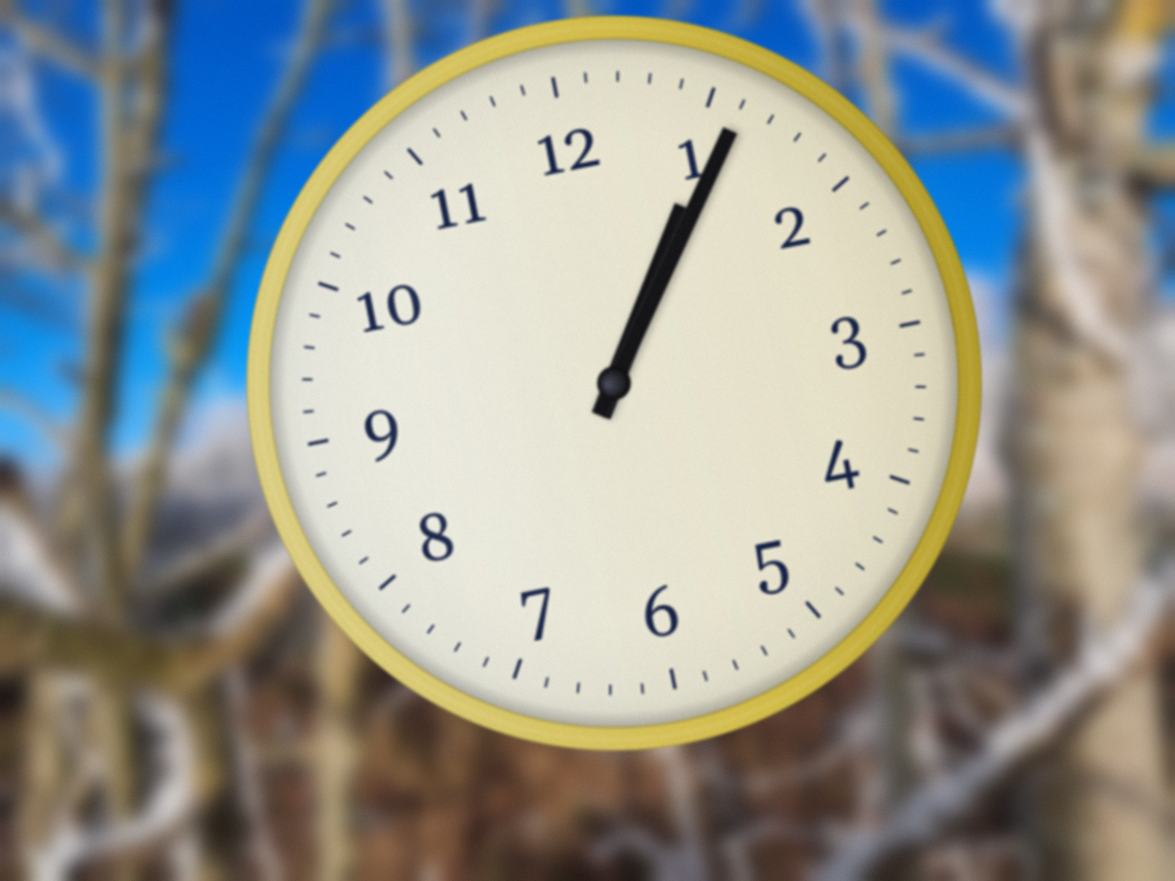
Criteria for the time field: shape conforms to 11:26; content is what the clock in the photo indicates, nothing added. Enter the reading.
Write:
1:06
